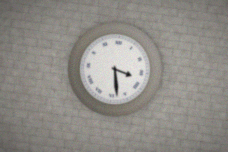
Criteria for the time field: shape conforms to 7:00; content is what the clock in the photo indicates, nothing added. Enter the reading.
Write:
3:28
